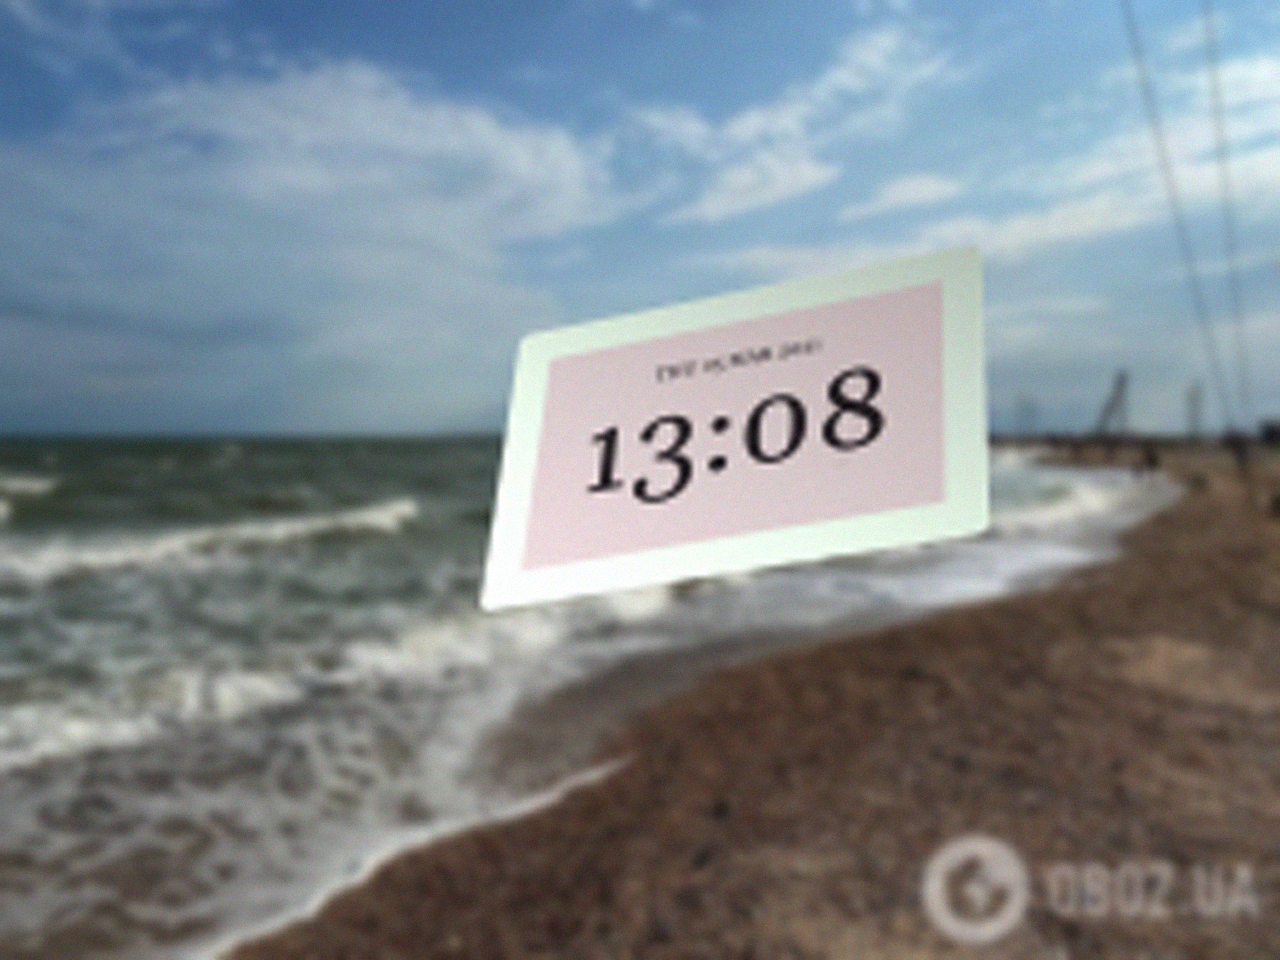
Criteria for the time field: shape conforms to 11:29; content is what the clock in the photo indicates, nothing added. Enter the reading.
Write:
13:08
